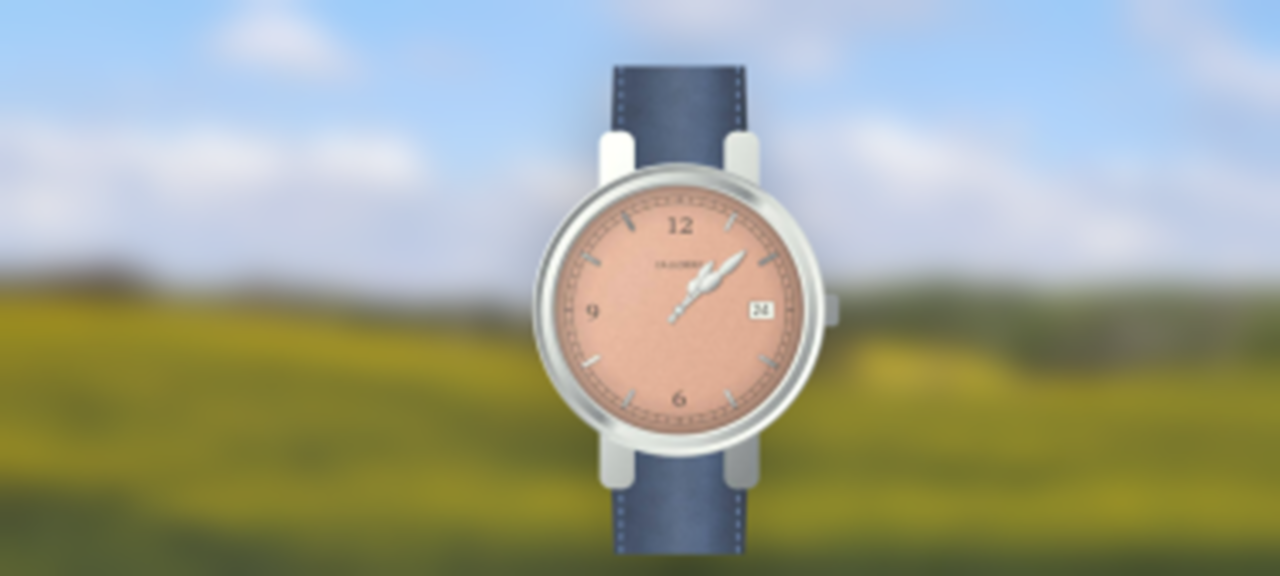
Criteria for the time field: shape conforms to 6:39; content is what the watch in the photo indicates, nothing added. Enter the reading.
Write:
1:08
